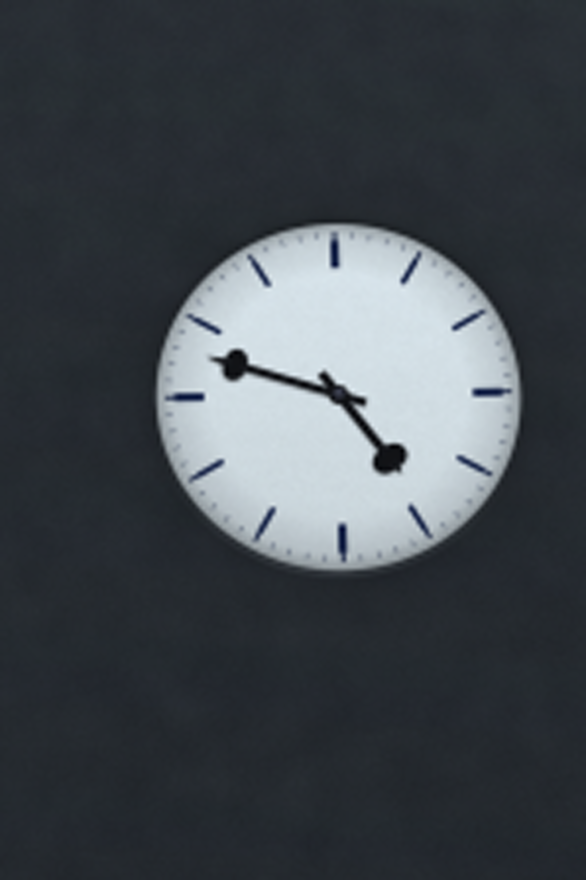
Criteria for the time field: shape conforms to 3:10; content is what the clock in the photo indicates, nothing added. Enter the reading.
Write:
4:48
